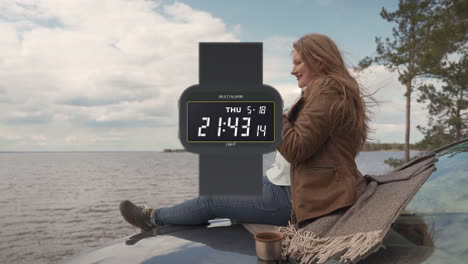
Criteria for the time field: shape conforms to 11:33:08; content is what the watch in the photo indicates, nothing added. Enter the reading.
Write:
21:43:14
